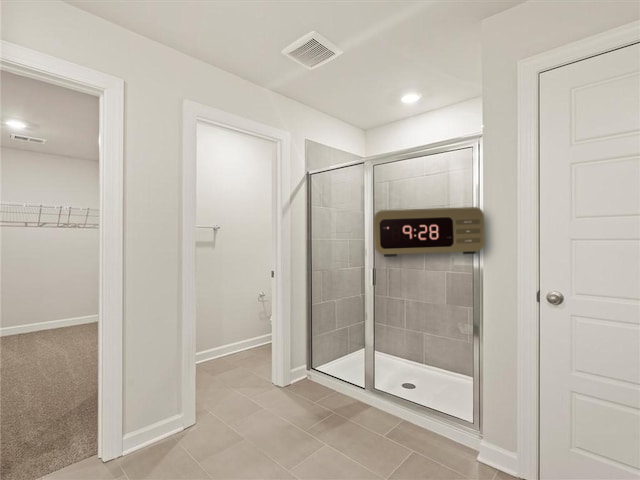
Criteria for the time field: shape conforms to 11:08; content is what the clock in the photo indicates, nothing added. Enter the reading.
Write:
9:28
